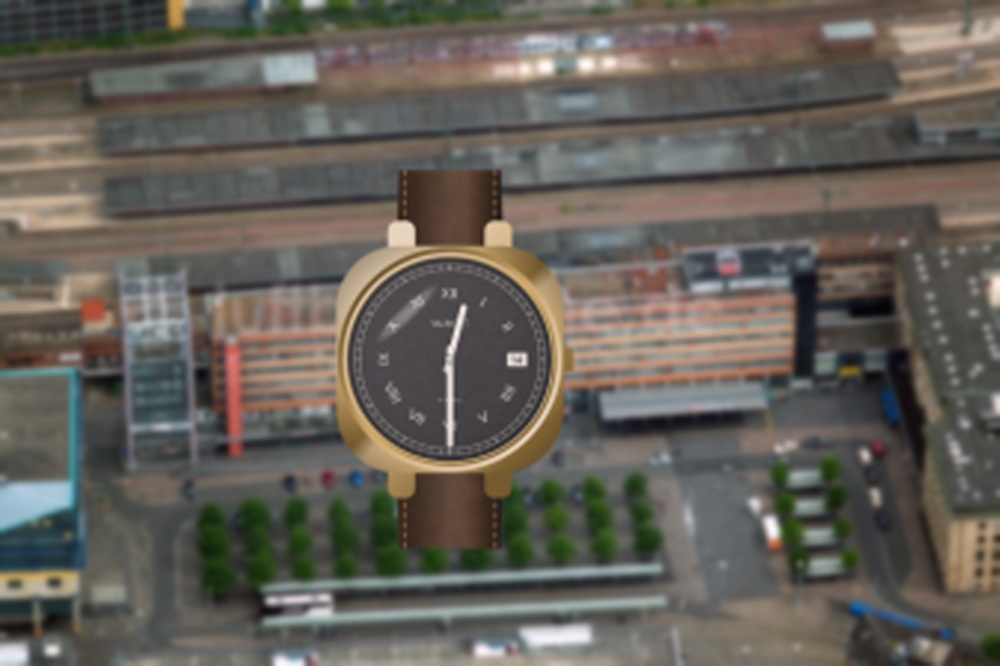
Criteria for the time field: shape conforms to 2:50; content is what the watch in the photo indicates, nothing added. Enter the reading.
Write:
12:30
